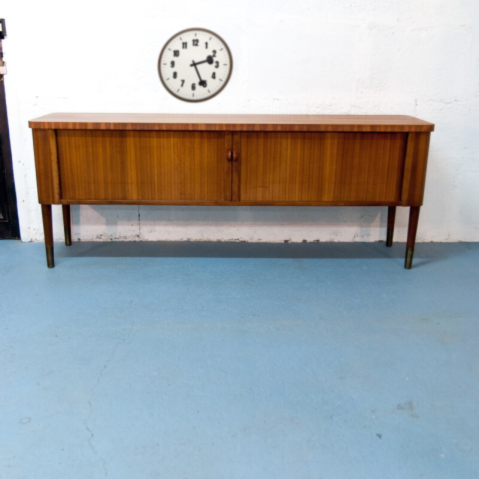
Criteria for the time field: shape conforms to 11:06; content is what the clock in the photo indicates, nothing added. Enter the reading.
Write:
2:26
